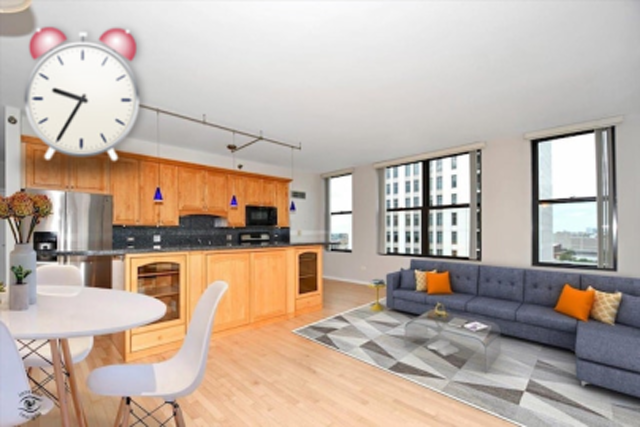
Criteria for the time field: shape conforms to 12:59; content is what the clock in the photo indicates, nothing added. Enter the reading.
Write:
9:35
